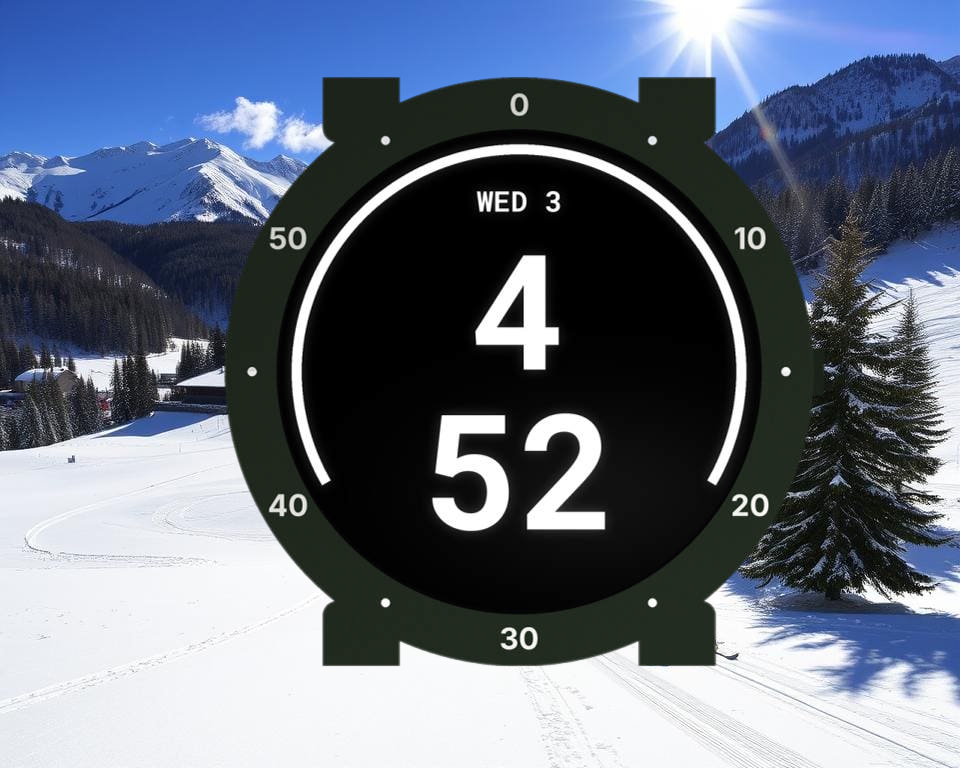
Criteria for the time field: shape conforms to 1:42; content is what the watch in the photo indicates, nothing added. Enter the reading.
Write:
4:52
